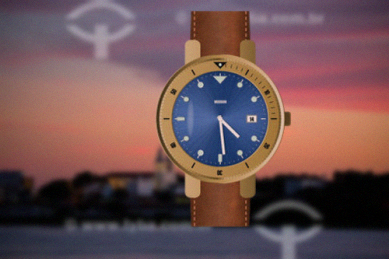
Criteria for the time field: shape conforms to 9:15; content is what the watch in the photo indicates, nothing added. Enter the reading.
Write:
4:29
